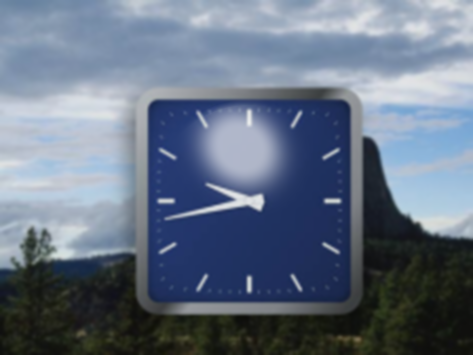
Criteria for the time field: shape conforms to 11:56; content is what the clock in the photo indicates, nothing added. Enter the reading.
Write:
9:43
